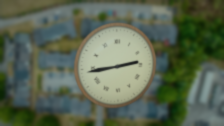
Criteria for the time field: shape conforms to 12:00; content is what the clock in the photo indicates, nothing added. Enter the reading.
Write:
2:44
